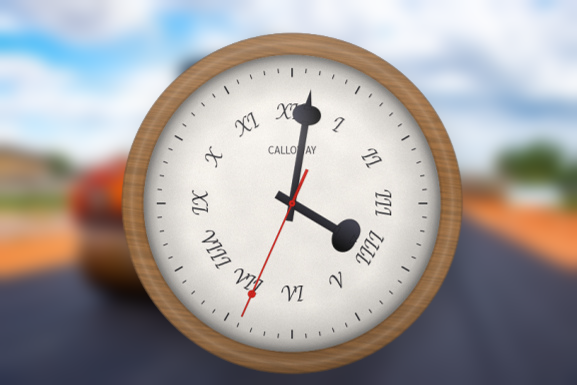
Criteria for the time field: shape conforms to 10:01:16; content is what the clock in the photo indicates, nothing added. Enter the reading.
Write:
4:01:34
